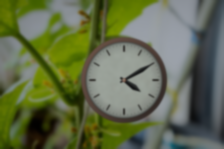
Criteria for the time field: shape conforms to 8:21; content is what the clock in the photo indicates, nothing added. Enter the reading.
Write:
4:10
